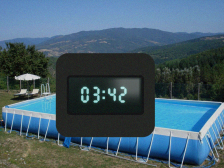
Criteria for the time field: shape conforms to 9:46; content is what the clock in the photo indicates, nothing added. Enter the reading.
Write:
3:42
